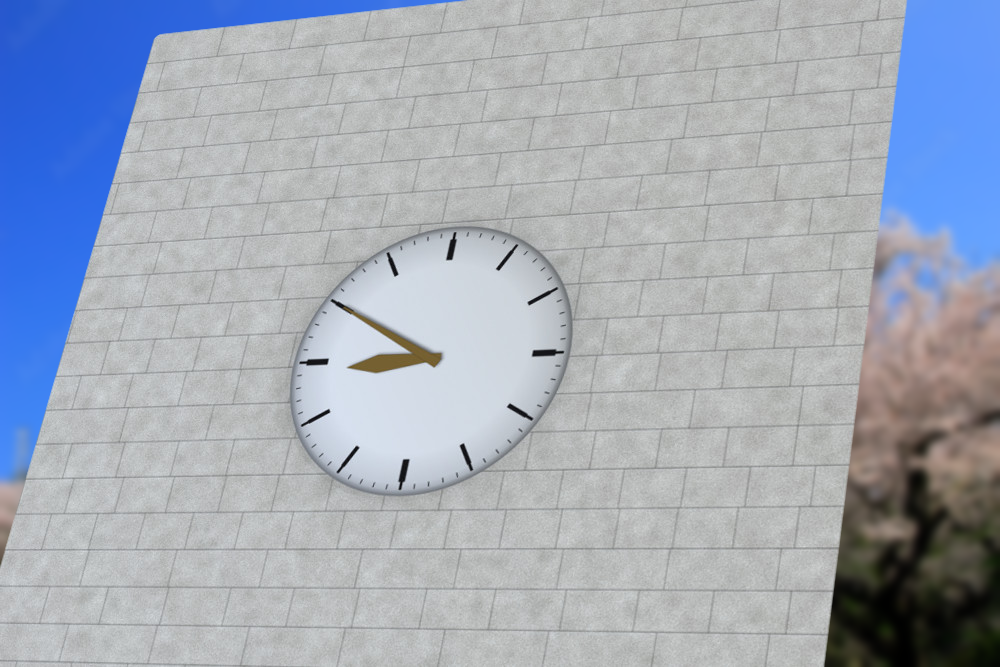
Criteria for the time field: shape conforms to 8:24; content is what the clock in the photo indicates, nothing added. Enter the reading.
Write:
8:50
